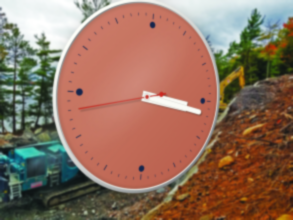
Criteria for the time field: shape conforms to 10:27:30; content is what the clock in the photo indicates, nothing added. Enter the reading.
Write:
3:16:43
